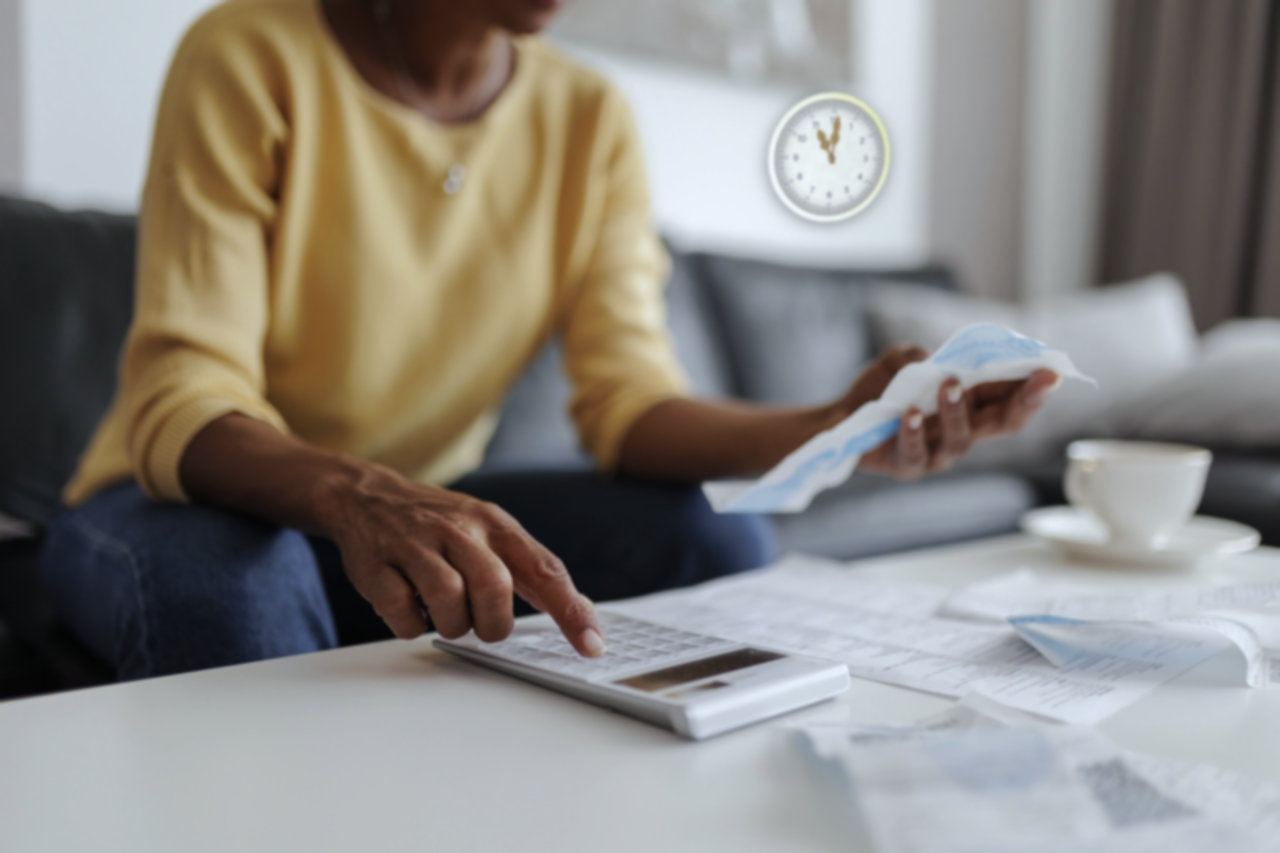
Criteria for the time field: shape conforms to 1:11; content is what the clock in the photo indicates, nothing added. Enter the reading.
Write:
11:01
